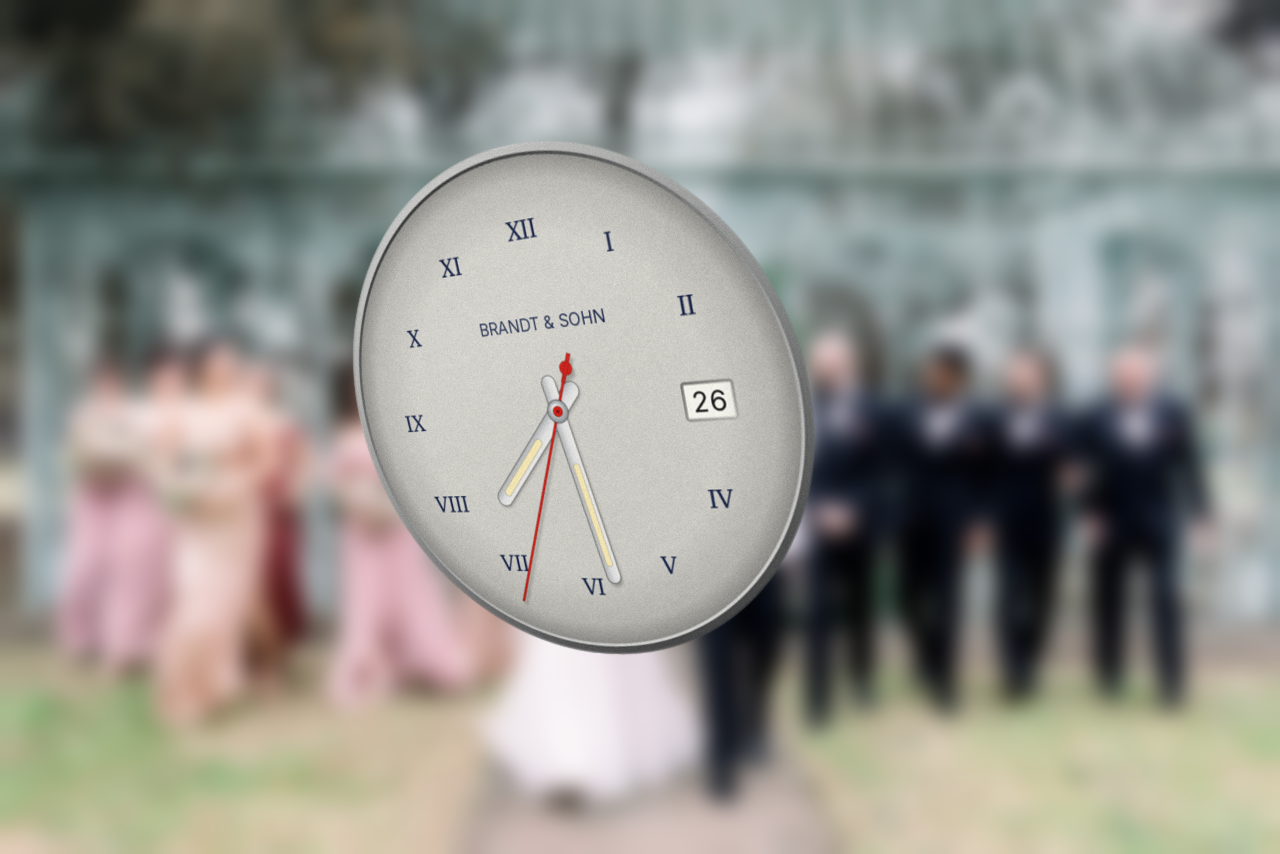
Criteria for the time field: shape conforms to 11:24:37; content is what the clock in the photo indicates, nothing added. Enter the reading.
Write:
7:28:34
